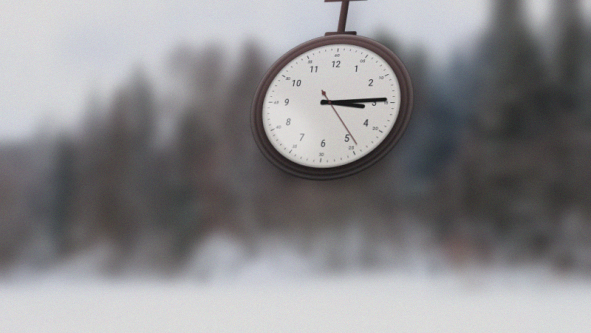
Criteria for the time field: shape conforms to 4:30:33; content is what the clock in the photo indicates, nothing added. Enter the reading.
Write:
3:14:24
